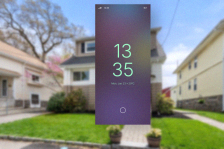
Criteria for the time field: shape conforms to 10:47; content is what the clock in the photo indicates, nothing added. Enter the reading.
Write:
13:35
